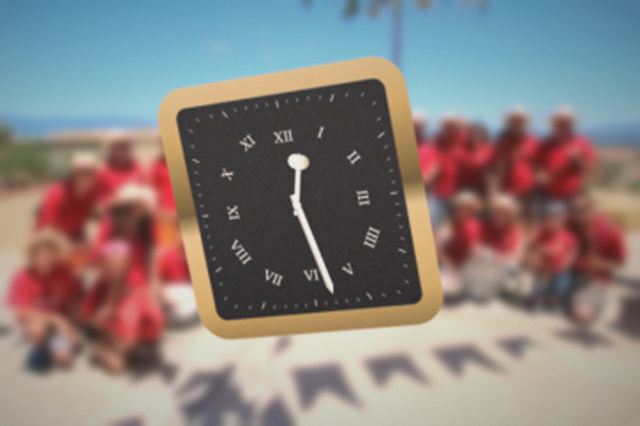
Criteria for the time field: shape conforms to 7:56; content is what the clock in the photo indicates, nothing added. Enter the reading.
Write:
12:28
